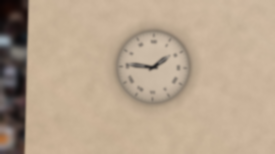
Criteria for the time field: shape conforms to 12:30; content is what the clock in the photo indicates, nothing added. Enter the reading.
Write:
1:46
